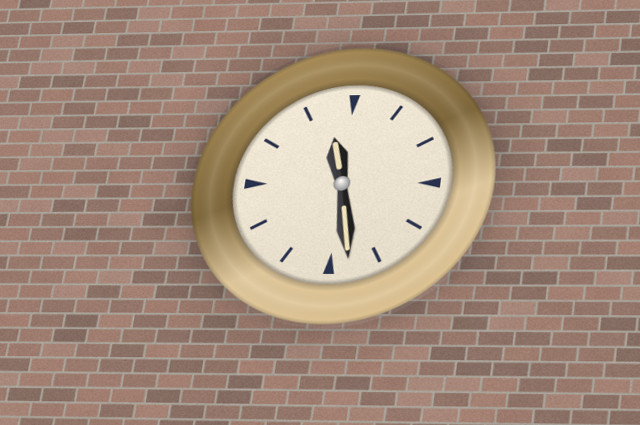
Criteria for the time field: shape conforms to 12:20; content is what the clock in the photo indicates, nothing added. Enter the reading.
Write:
11:28
